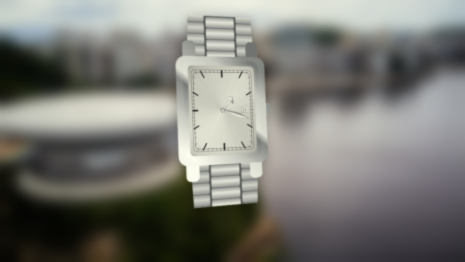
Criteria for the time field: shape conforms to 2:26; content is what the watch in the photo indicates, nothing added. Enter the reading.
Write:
1:18
